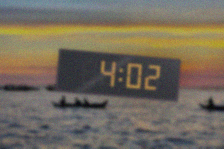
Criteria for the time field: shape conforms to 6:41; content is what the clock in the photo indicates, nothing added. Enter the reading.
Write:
4:02
